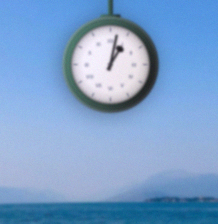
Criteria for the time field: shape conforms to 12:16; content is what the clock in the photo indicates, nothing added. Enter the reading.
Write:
1:02
